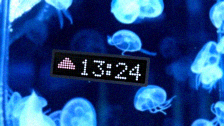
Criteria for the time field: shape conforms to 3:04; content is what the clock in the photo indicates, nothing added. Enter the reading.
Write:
13:24
